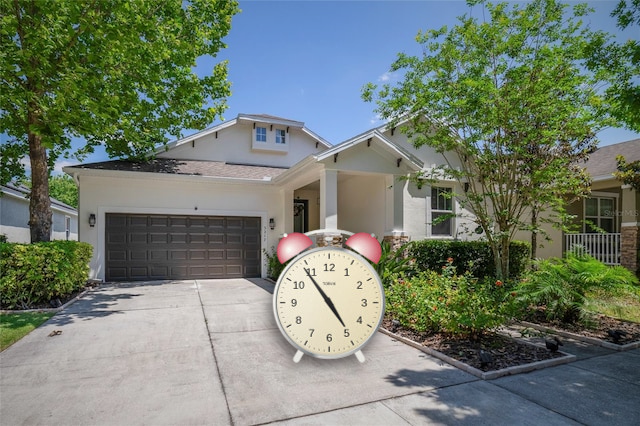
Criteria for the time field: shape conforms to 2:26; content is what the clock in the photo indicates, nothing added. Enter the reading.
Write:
4:54
